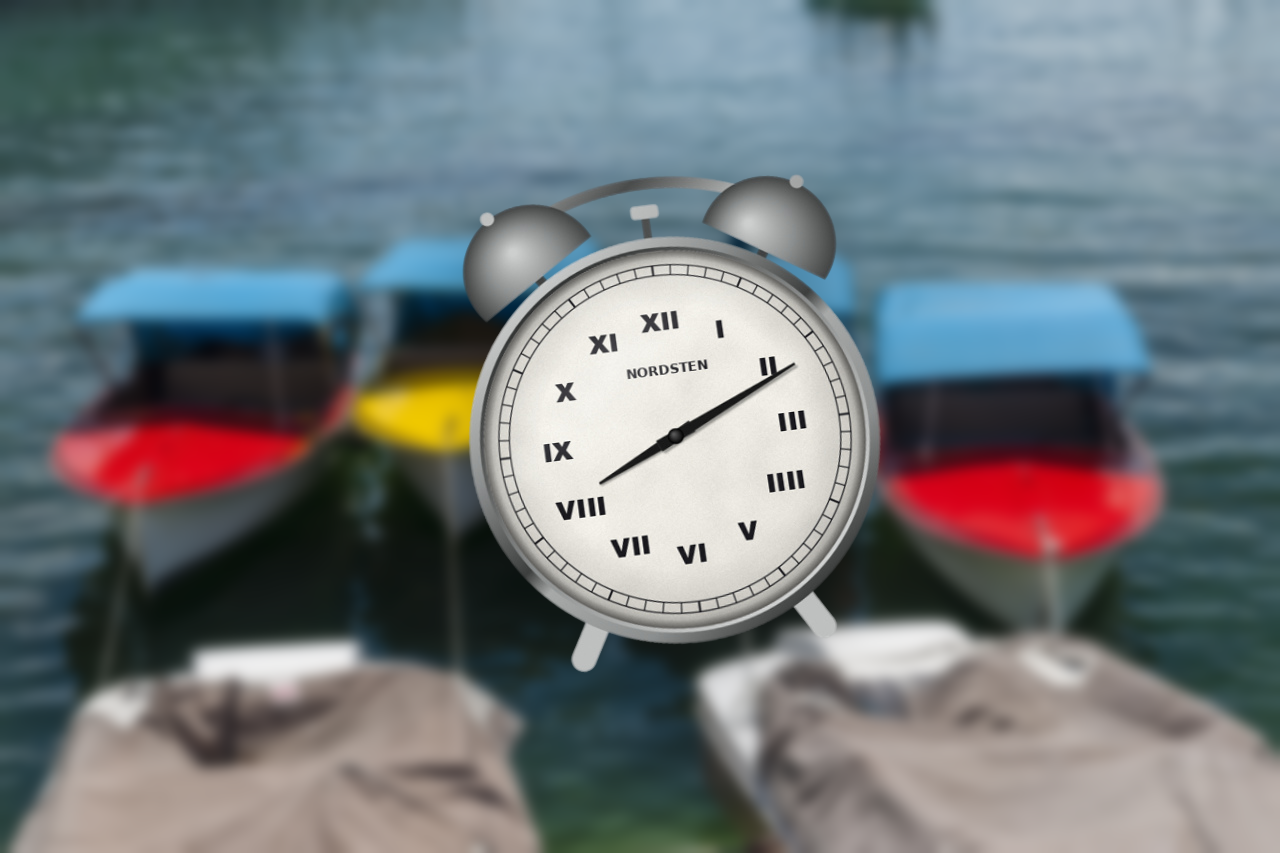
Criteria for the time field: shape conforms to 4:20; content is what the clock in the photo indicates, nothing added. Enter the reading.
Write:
8:11
